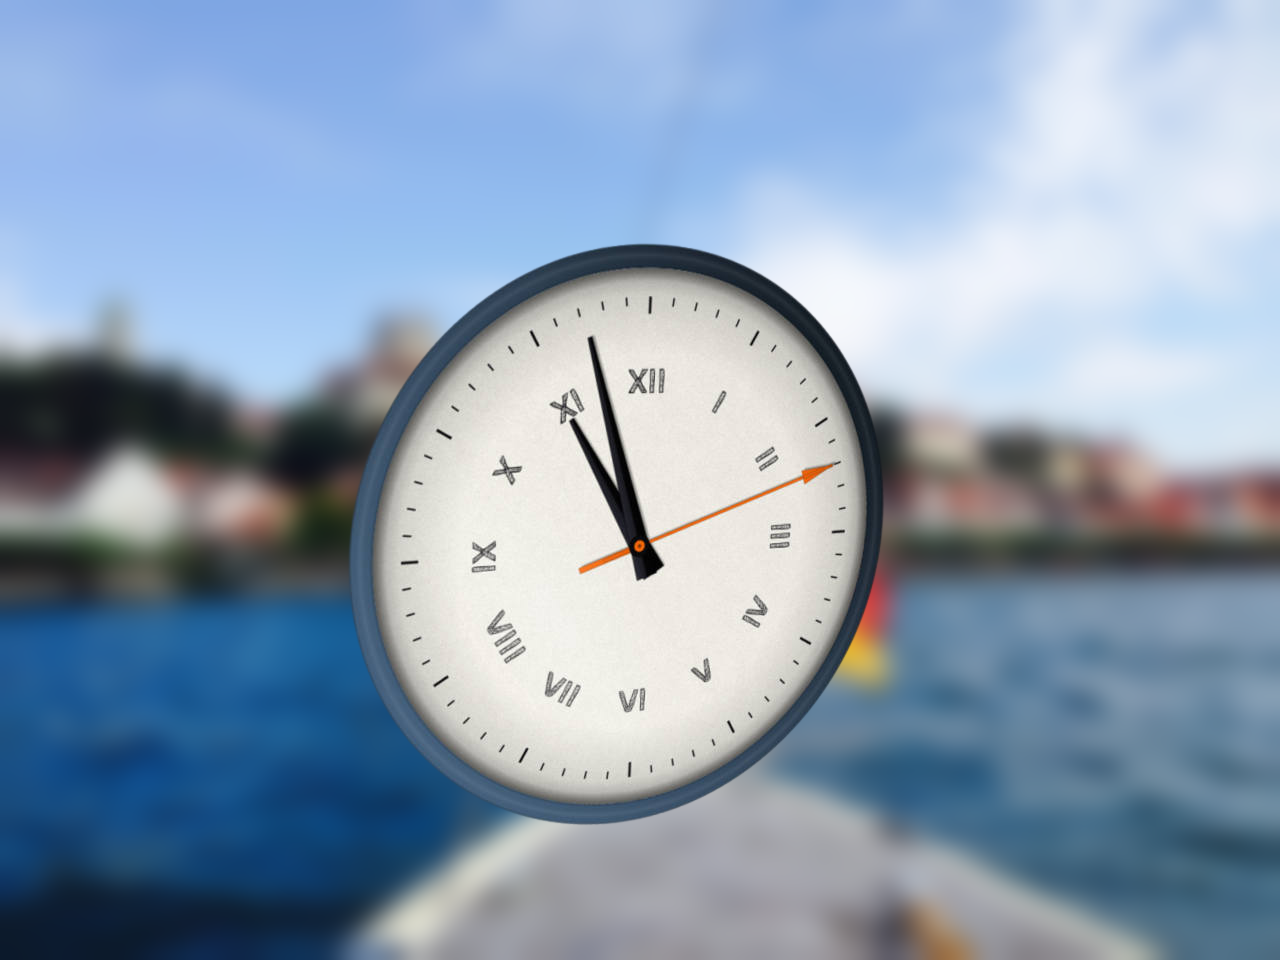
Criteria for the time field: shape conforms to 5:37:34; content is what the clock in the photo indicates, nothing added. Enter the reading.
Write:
10:57:12
